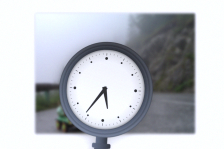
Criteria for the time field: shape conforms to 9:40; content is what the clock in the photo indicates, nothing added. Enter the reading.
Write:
5:36
